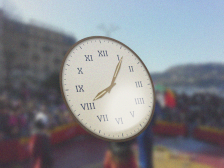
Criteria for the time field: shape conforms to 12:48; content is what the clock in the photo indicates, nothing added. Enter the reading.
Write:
8:06
